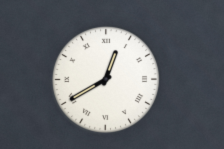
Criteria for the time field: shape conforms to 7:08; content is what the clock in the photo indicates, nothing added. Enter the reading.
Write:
12:40
